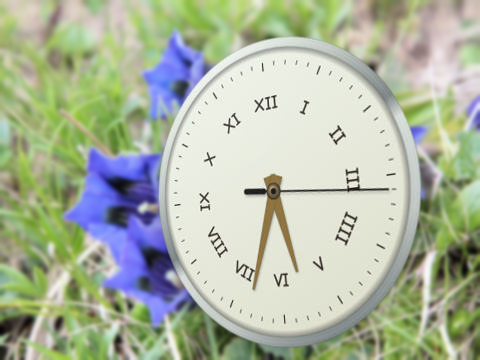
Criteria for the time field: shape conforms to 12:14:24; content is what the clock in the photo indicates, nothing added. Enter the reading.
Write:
5:33:16
